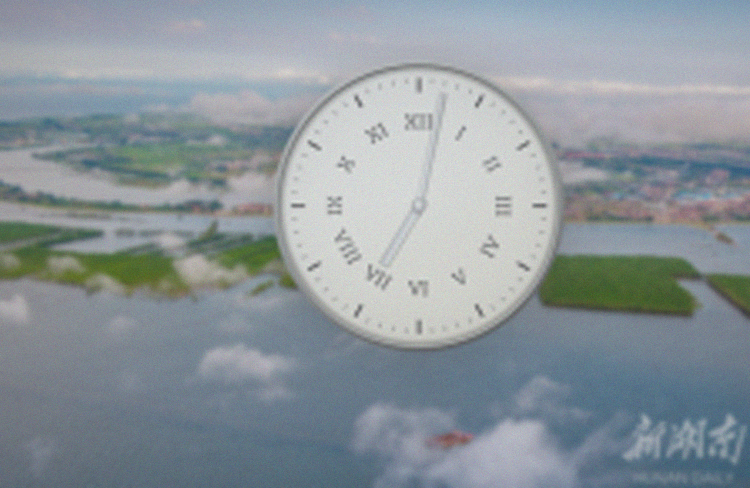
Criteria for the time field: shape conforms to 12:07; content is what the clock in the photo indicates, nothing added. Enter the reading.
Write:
7:02
